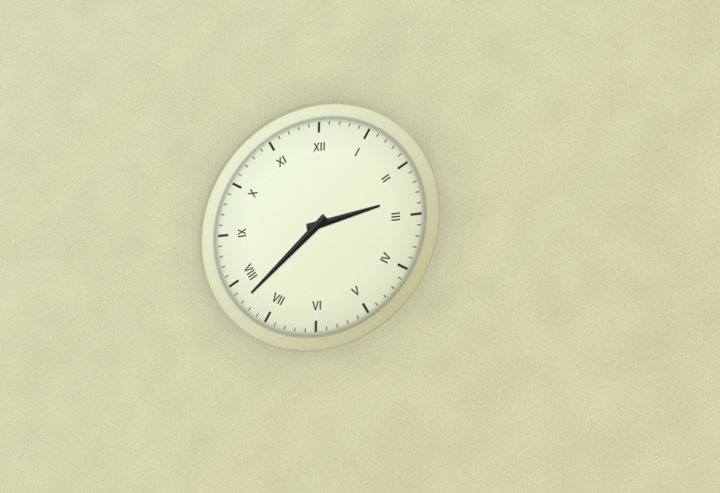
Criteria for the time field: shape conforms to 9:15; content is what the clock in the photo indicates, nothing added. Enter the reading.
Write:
2:38
